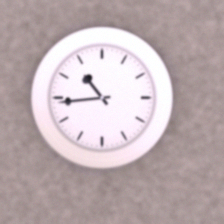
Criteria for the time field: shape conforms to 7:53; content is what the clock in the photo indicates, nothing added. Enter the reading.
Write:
10:44
